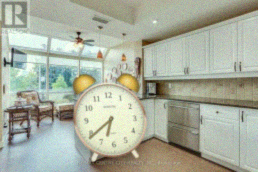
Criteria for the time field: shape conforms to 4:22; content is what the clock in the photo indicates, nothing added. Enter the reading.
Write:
6:39
